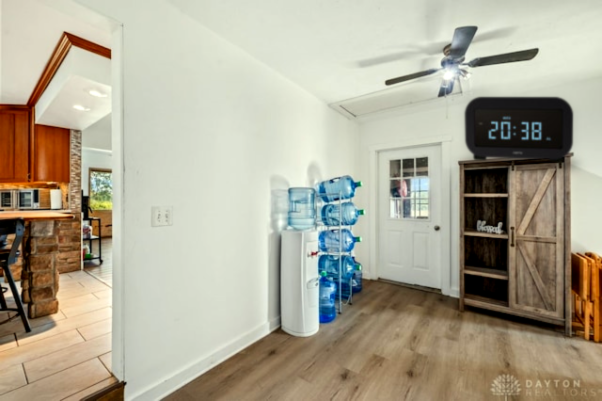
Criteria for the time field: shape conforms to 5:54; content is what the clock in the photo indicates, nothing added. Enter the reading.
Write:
20:38
